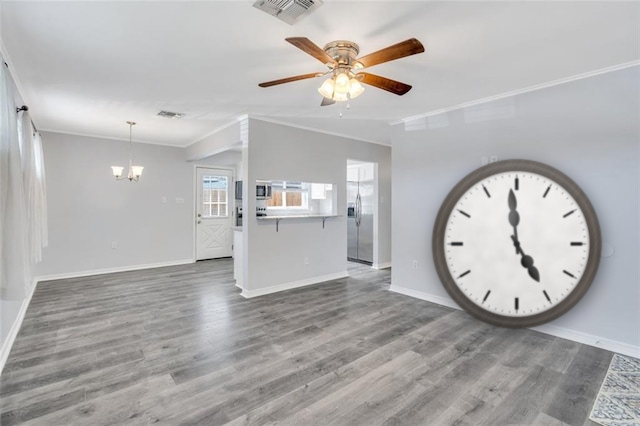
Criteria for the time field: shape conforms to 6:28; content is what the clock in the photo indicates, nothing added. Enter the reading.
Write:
4:59
